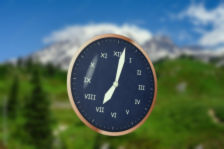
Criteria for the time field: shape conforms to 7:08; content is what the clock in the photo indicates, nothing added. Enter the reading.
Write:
7:02
